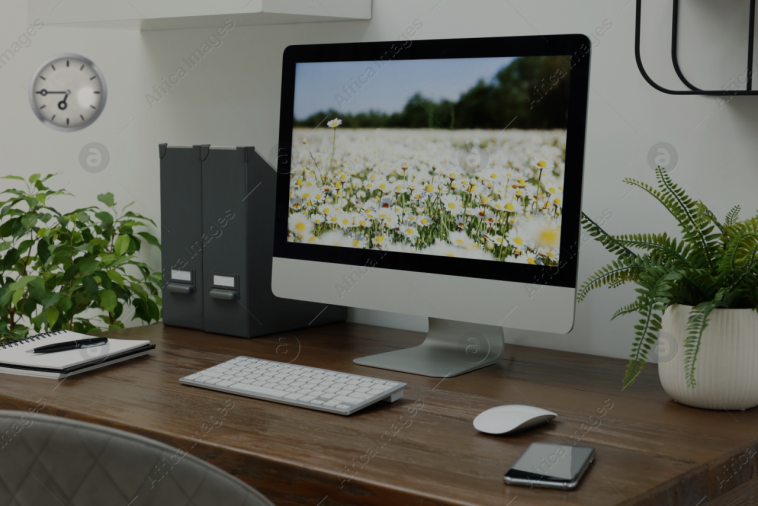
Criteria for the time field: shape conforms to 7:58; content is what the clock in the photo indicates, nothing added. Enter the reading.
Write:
6:45
